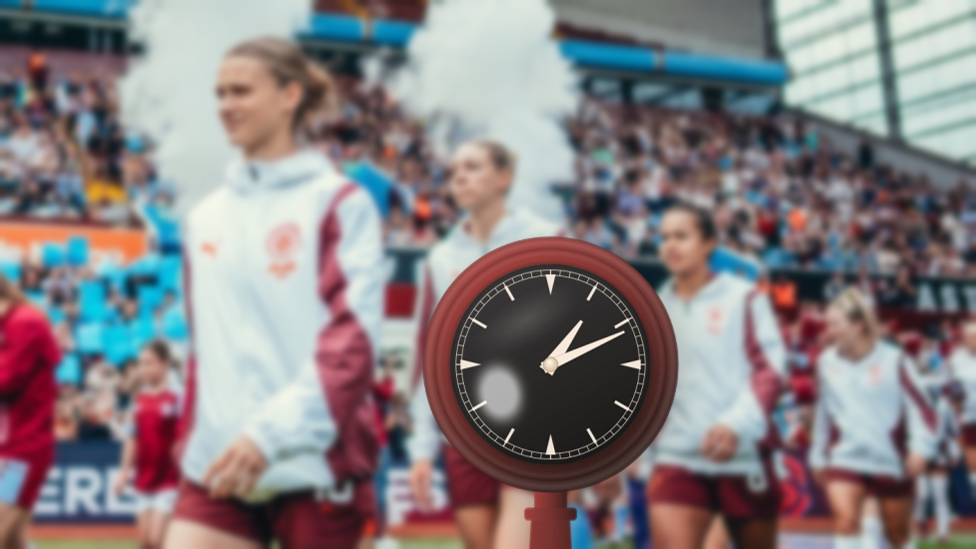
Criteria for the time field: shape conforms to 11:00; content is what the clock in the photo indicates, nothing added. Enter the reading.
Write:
1:11
